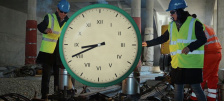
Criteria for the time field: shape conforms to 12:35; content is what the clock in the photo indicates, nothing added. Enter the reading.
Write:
8:41
